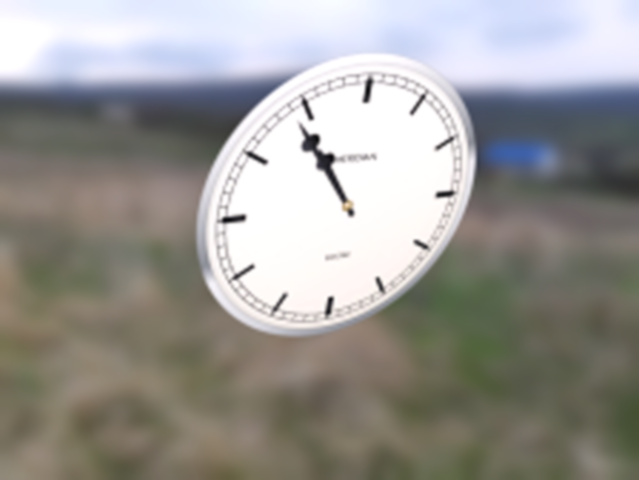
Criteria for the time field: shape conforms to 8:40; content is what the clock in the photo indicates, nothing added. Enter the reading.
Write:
10:54
